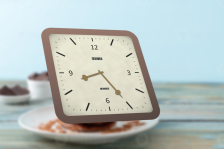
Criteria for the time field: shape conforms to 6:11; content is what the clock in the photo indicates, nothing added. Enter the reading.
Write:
8:25
